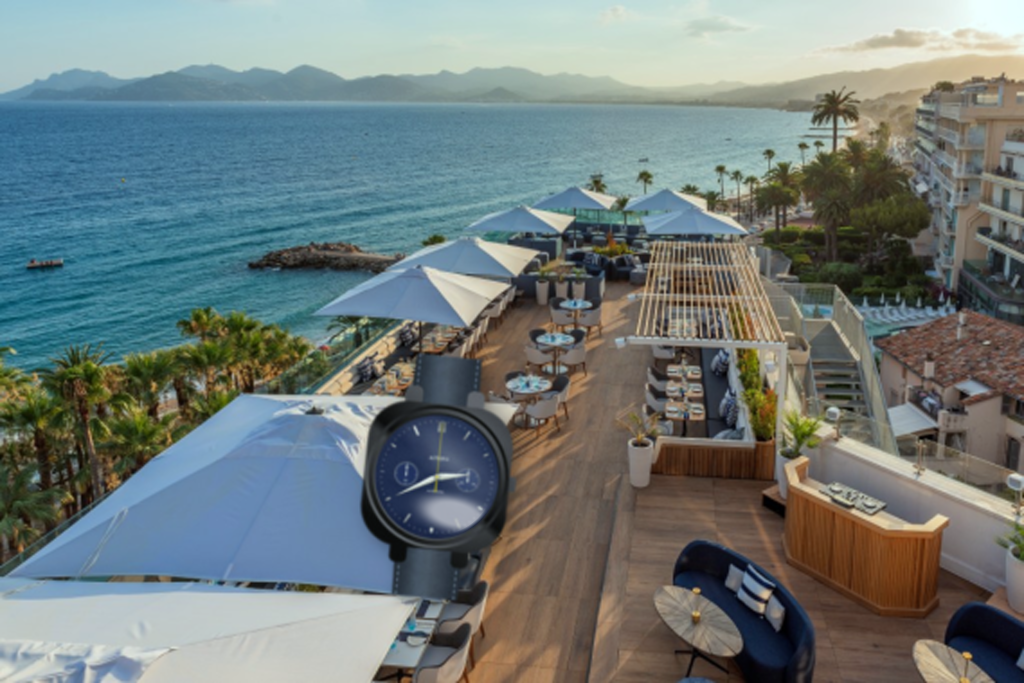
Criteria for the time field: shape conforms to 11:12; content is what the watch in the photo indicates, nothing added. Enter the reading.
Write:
2:40
